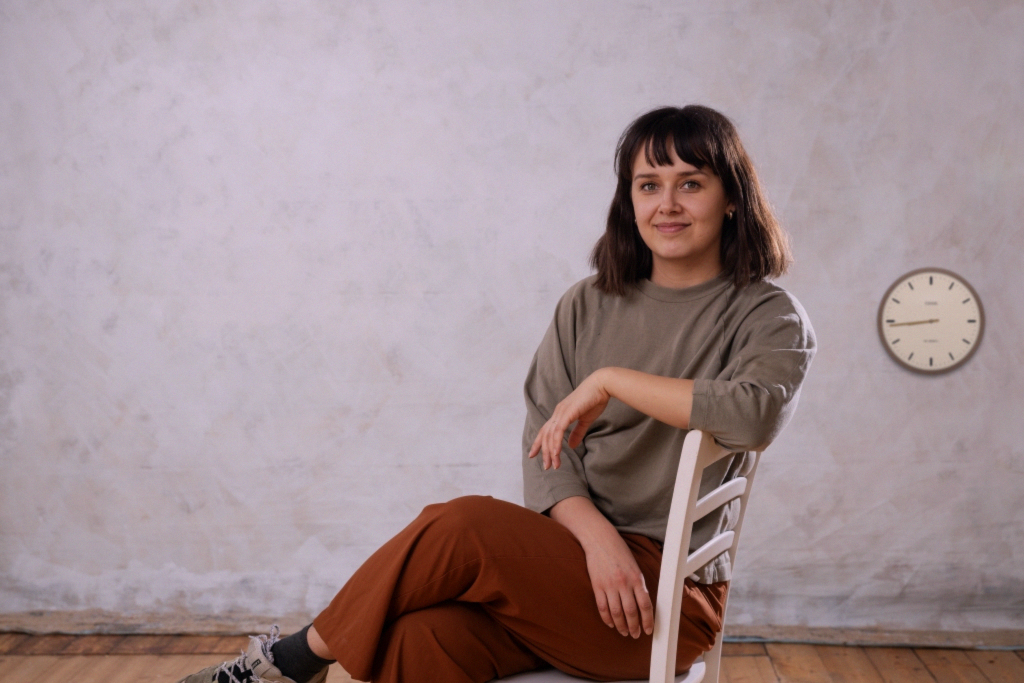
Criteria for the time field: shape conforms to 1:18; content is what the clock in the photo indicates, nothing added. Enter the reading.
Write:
8:44
